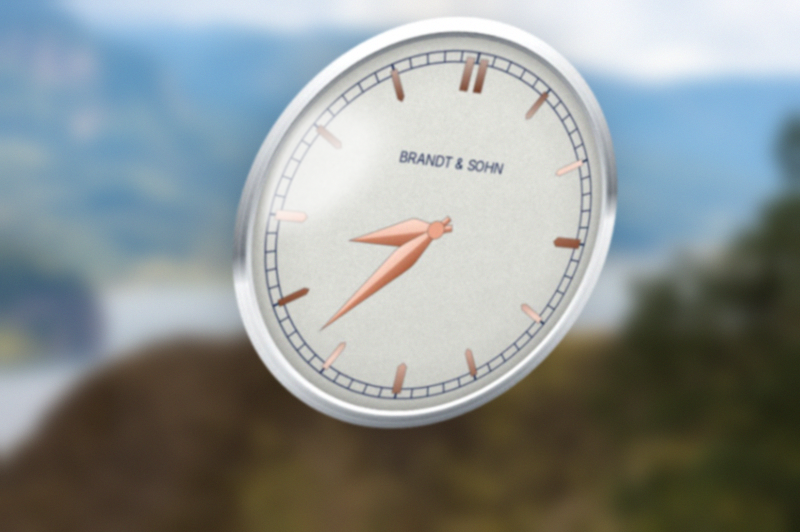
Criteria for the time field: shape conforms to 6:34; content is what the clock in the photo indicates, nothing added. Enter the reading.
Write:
8:37
